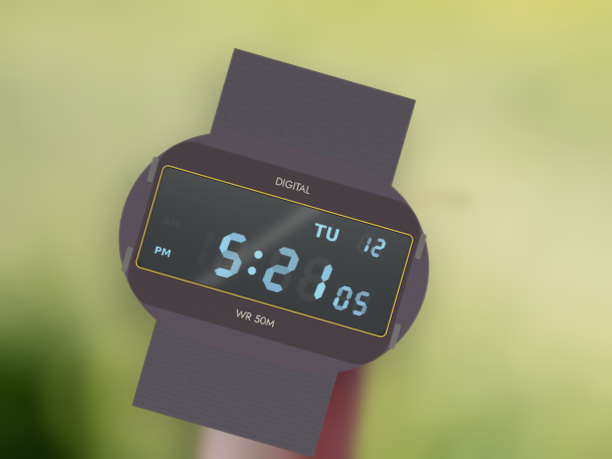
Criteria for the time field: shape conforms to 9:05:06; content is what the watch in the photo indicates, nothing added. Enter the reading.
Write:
5:21:05
